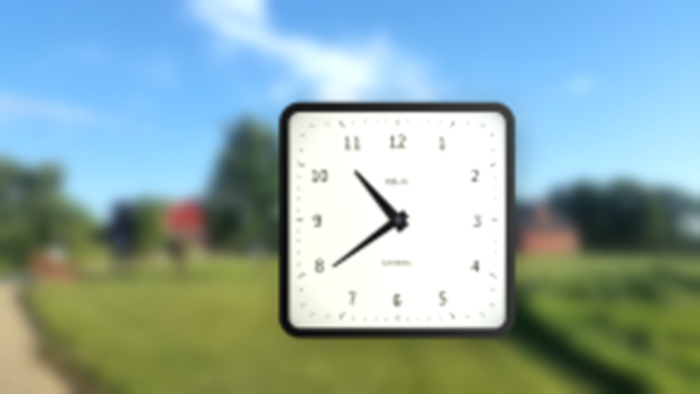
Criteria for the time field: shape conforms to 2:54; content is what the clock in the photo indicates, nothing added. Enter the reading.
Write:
10:39
